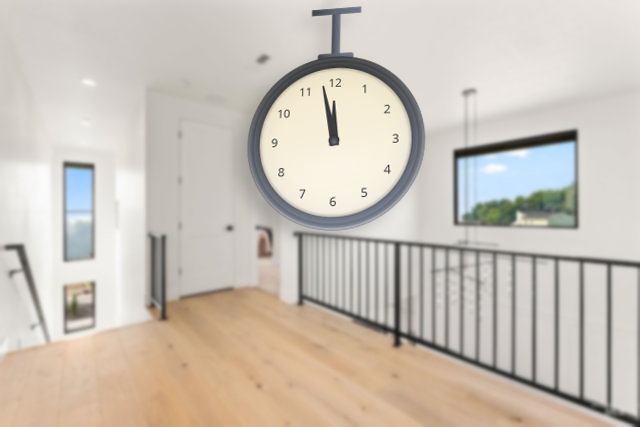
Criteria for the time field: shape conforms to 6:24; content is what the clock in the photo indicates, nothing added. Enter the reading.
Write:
11:58
